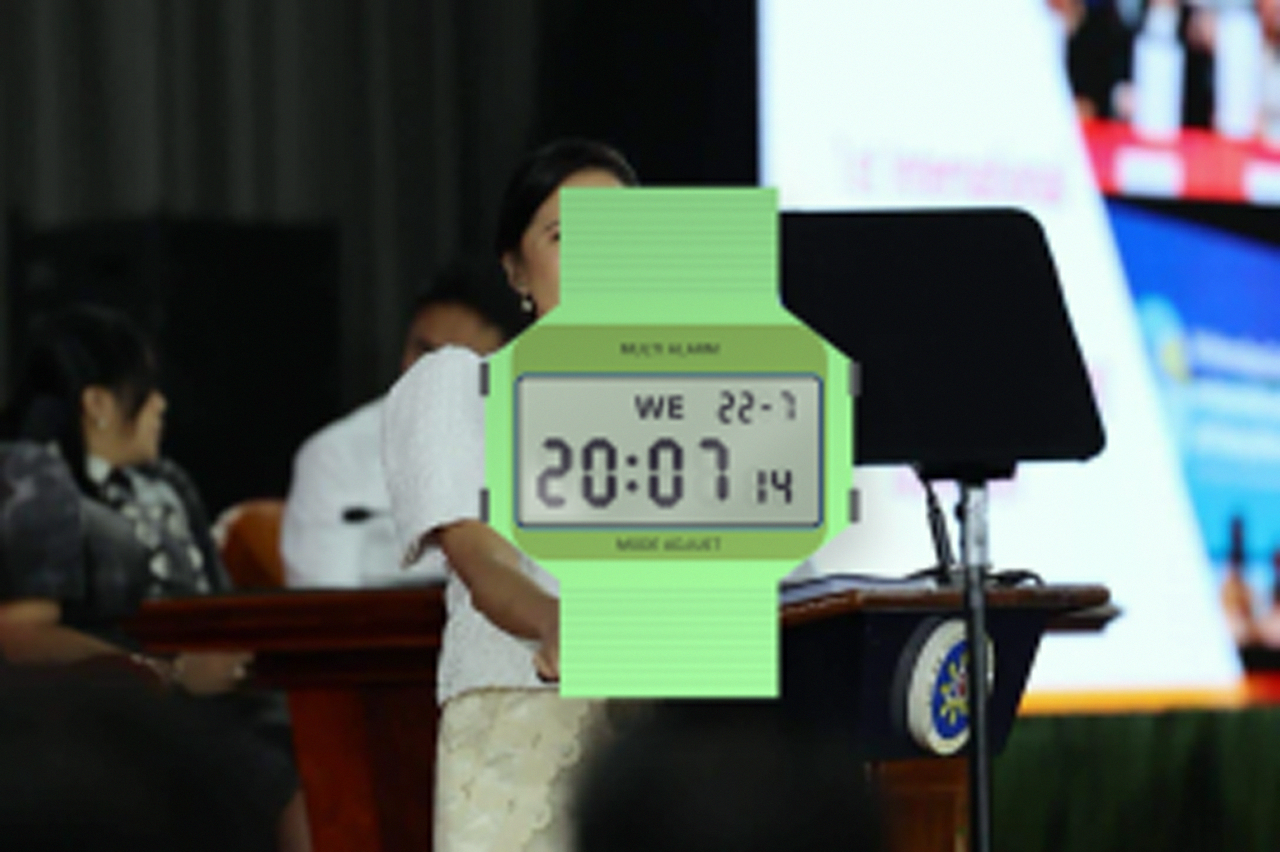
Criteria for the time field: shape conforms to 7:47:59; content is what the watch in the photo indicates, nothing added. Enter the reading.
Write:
20:07:14
